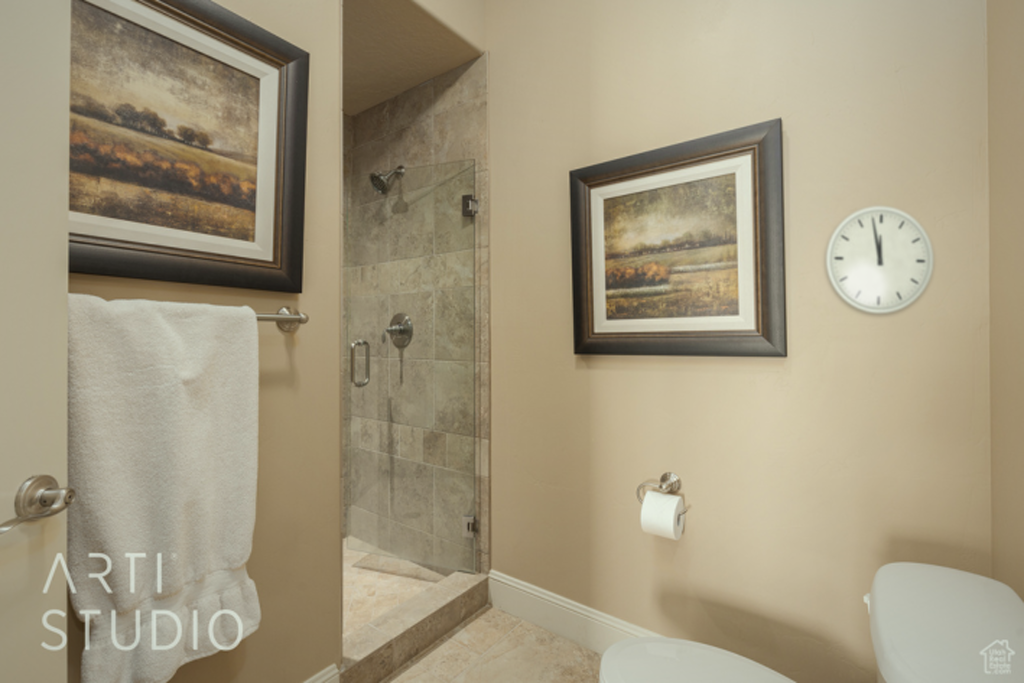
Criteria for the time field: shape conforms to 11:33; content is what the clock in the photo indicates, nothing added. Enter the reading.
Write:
11:58
